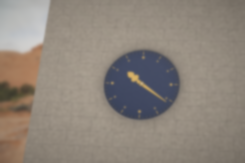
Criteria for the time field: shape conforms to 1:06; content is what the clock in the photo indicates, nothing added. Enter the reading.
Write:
10:21
